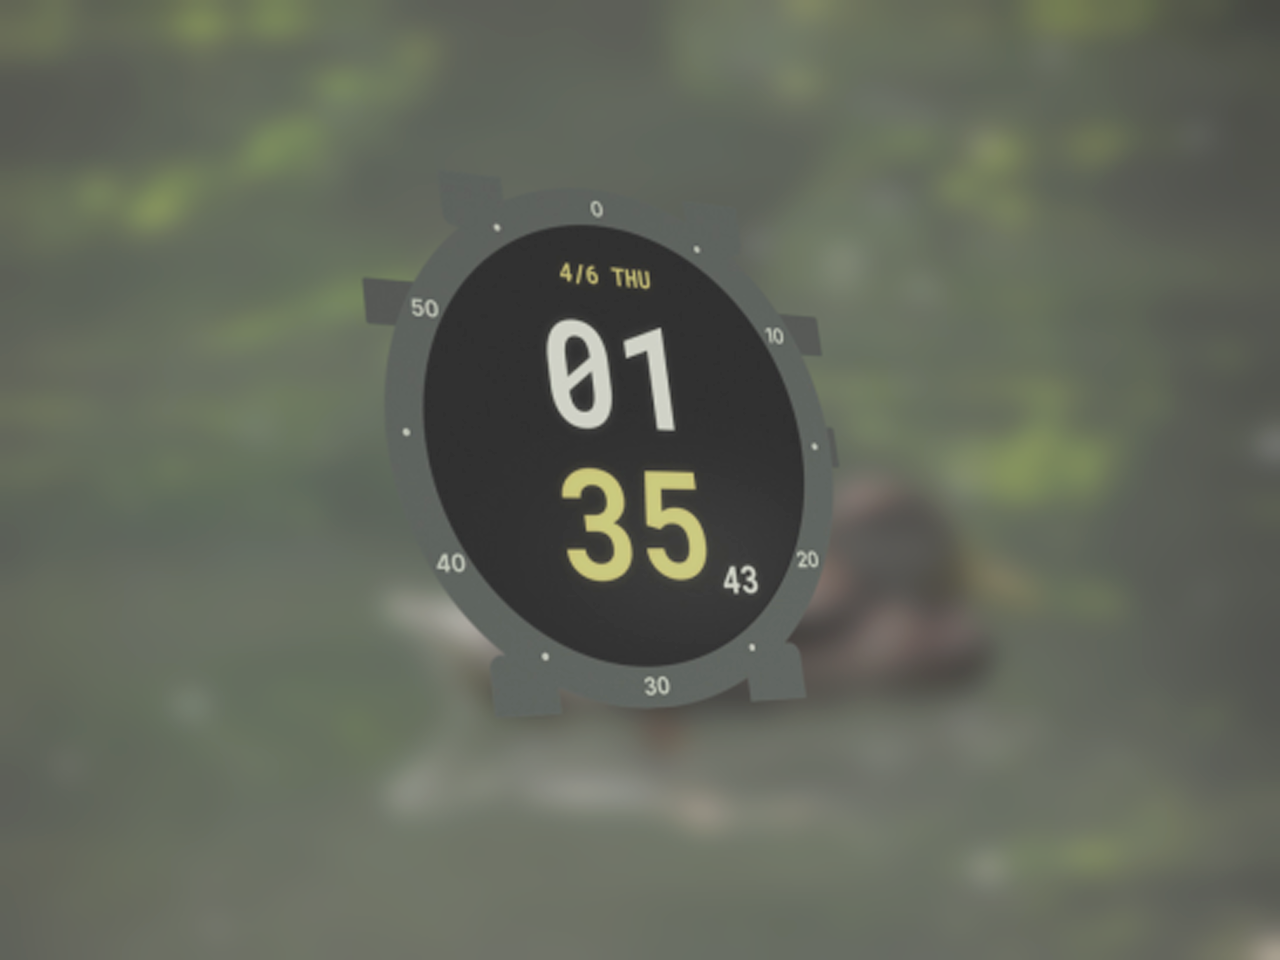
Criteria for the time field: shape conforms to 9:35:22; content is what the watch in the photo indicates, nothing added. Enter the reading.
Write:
1:35:43
